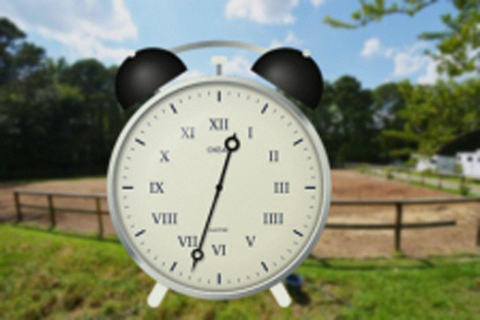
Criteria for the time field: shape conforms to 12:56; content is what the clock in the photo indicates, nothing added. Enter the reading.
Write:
12:33
